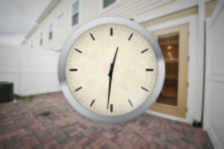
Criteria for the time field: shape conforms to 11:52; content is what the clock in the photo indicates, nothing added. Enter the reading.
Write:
12:31
